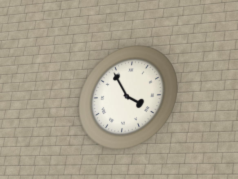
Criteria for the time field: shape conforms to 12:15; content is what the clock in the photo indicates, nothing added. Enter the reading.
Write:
3:54
